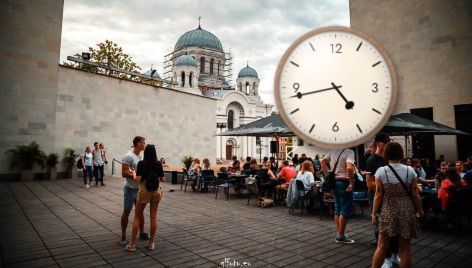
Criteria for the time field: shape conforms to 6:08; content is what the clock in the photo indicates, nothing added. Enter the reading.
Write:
4:43
